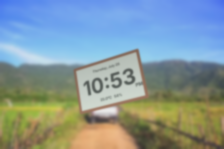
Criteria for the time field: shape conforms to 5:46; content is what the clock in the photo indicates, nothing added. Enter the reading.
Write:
10:53
